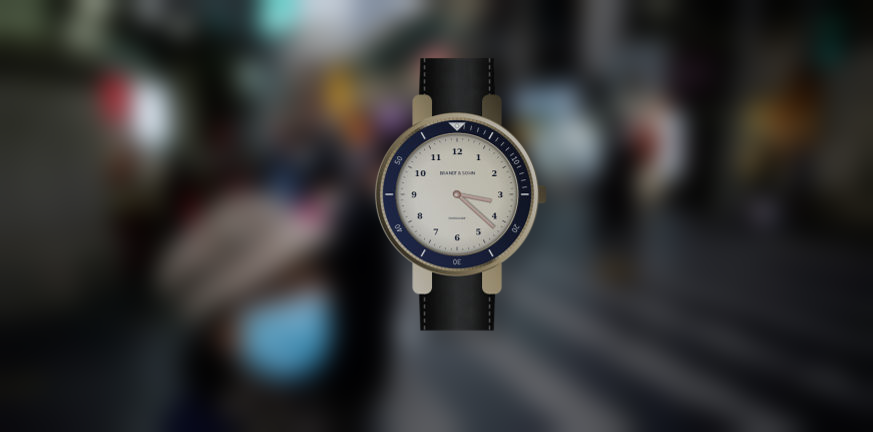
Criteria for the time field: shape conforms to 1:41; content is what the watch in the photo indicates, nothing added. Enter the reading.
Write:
3:22
